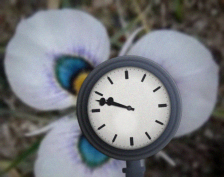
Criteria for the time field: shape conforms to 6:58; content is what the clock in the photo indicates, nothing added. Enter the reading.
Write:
9:48
